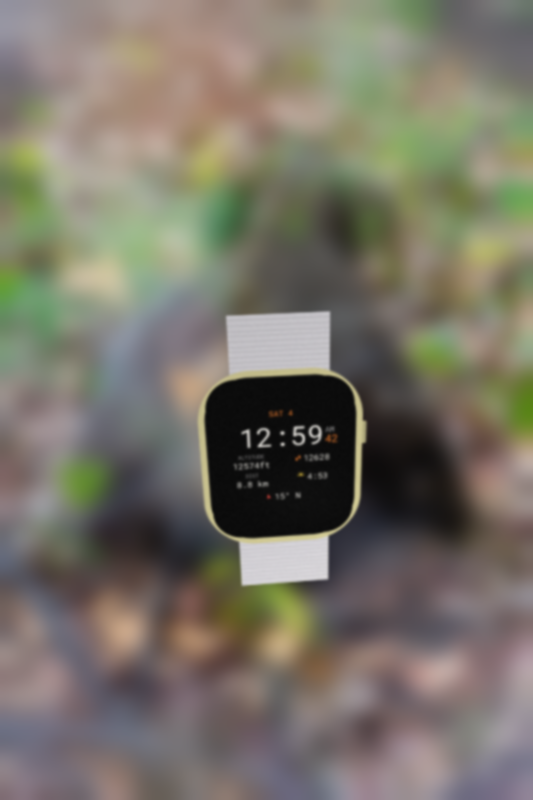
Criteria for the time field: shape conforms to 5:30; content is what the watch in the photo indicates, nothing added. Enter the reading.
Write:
12:59
